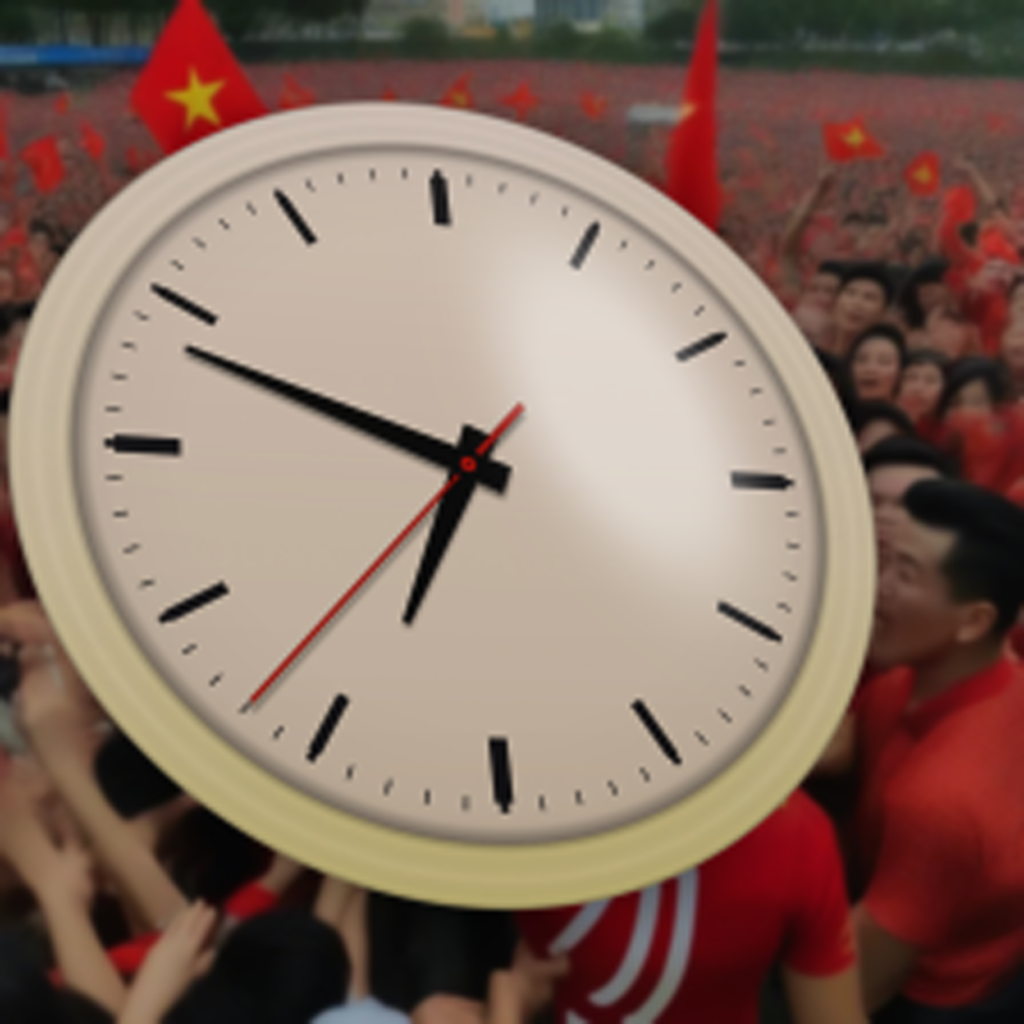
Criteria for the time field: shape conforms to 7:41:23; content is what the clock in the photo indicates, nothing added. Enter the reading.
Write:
6:48:37
